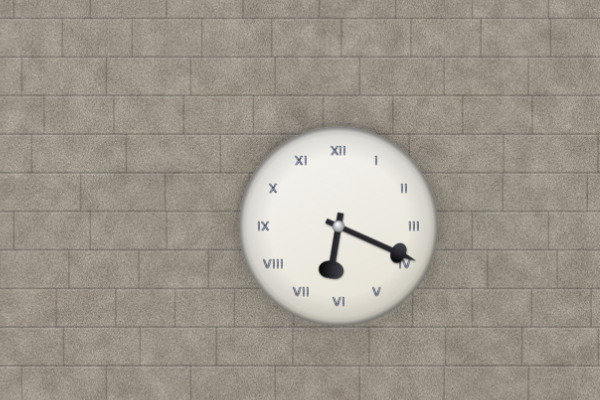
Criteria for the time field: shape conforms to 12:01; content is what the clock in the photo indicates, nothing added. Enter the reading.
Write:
6:19
